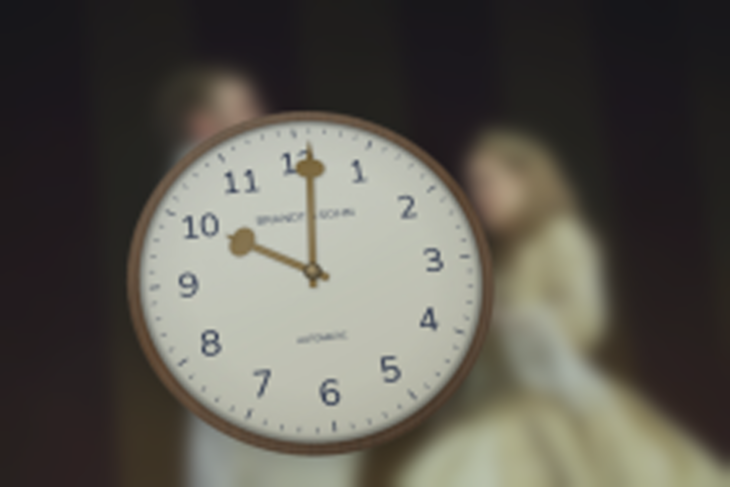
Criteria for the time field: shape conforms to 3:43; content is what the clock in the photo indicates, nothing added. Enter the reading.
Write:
10:01
